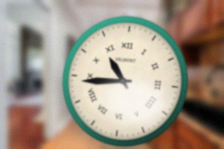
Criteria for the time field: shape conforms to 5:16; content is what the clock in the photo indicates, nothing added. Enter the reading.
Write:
10:44
